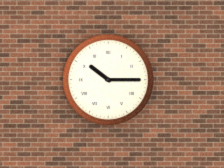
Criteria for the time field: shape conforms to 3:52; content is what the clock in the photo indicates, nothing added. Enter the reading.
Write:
10:15
